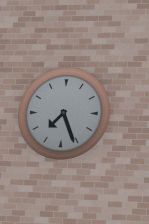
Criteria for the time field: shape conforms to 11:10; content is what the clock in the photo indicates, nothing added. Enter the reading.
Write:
7:26
